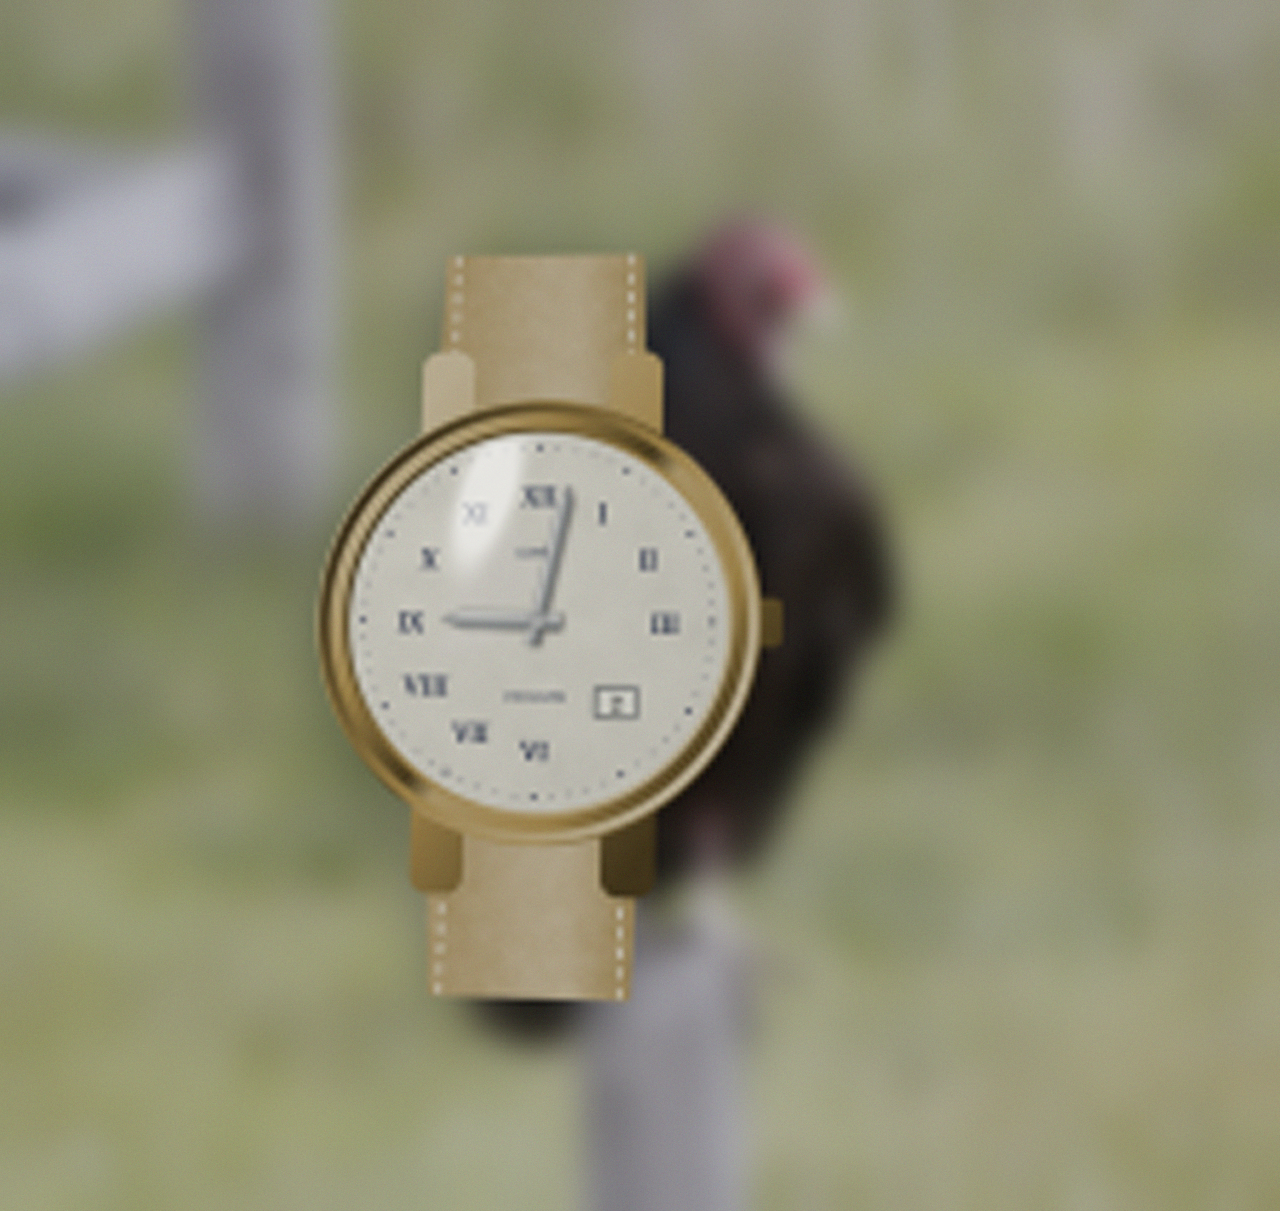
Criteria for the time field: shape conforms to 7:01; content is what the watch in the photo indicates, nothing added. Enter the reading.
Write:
9:02
